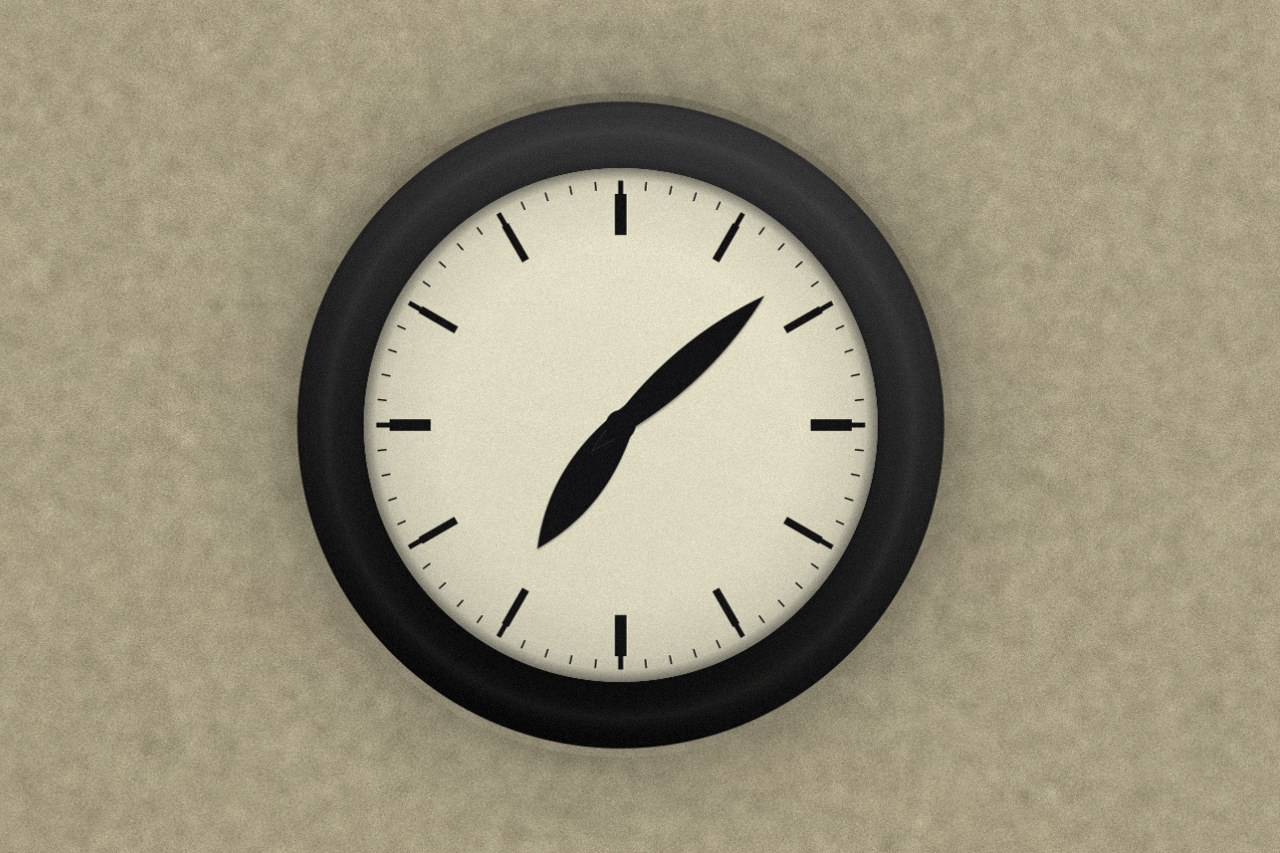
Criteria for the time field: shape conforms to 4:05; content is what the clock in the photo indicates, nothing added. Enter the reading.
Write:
7:08
